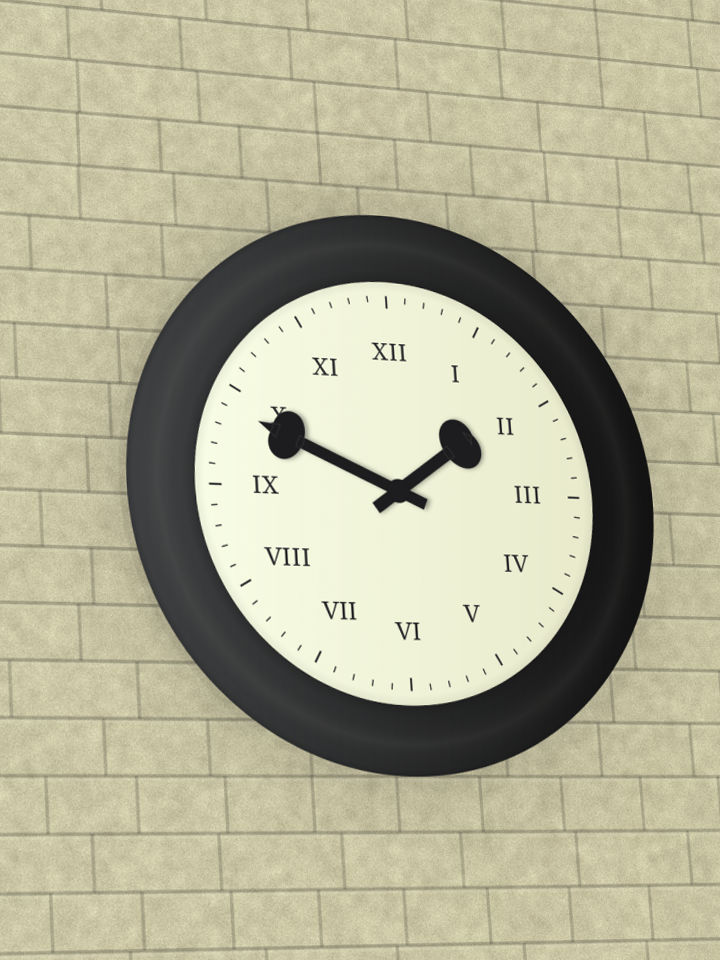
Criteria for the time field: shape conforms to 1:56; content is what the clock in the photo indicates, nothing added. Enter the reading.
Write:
1:49
